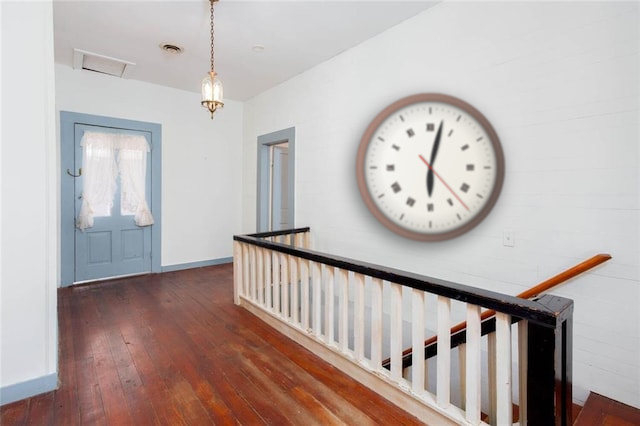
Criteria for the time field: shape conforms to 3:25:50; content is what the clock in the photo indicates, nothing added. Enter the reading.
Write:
6:02:23
